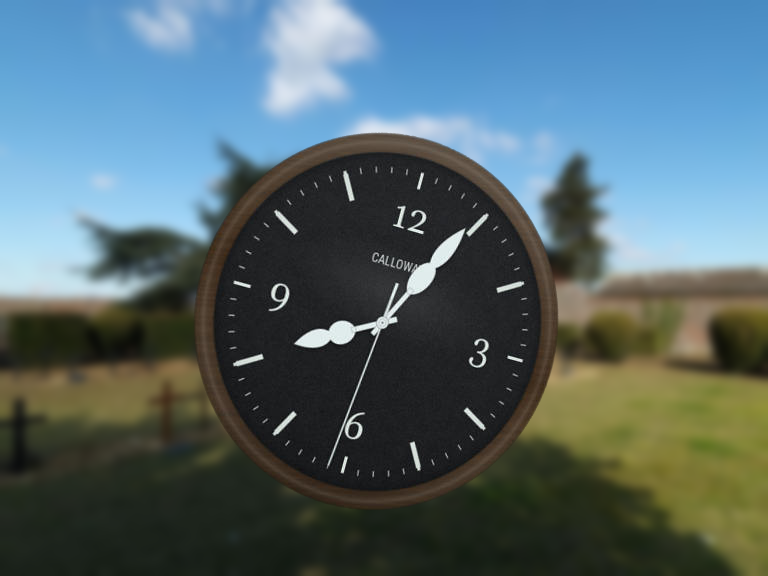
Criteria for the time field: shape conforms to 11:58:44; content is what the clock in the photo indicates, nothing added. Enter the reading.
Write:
8:04:31
